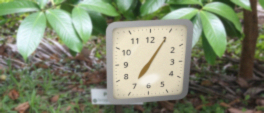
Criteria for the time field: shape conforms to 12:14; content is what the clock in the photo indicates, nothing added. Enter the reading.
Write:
7:05
